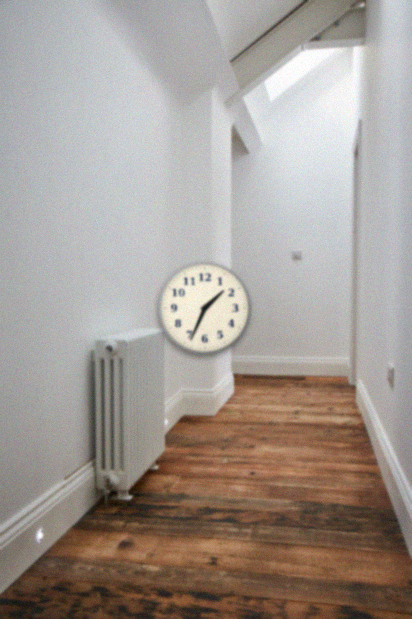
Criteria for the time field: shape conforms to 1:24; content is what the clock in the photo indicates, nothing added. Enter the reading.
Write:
1:34
